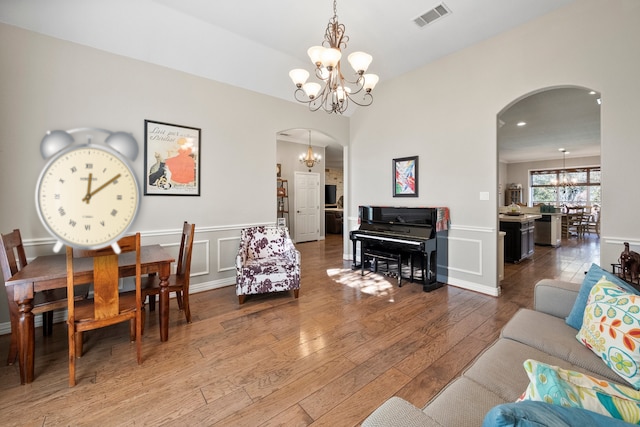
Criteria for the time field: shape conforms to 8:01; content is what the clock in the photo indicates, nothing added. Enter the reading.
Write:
12:09
